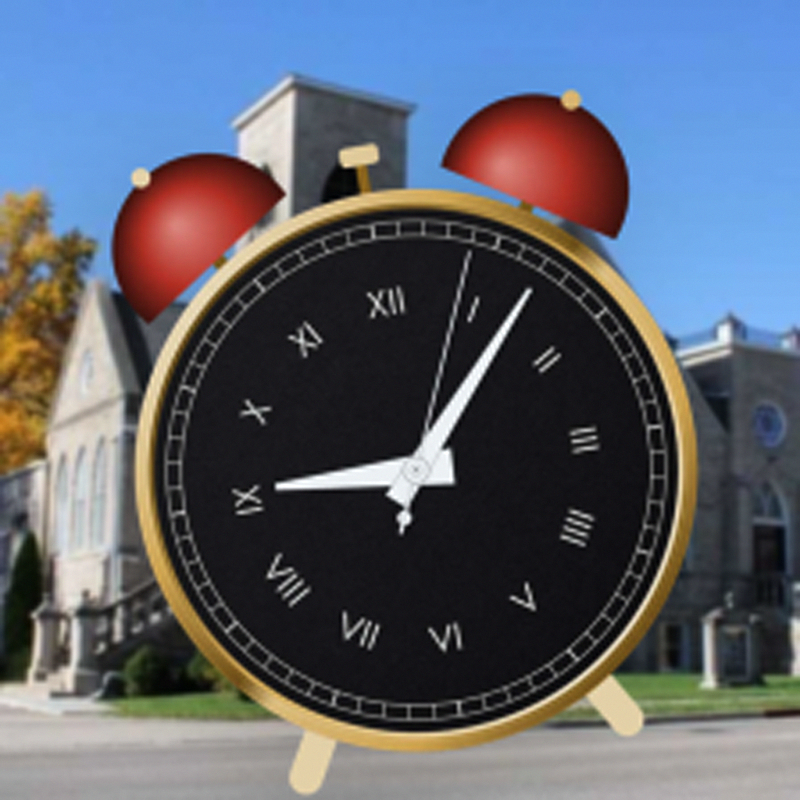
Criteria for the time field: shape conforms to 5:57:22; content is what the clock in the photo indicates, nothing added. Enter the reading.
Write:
9:07:04
